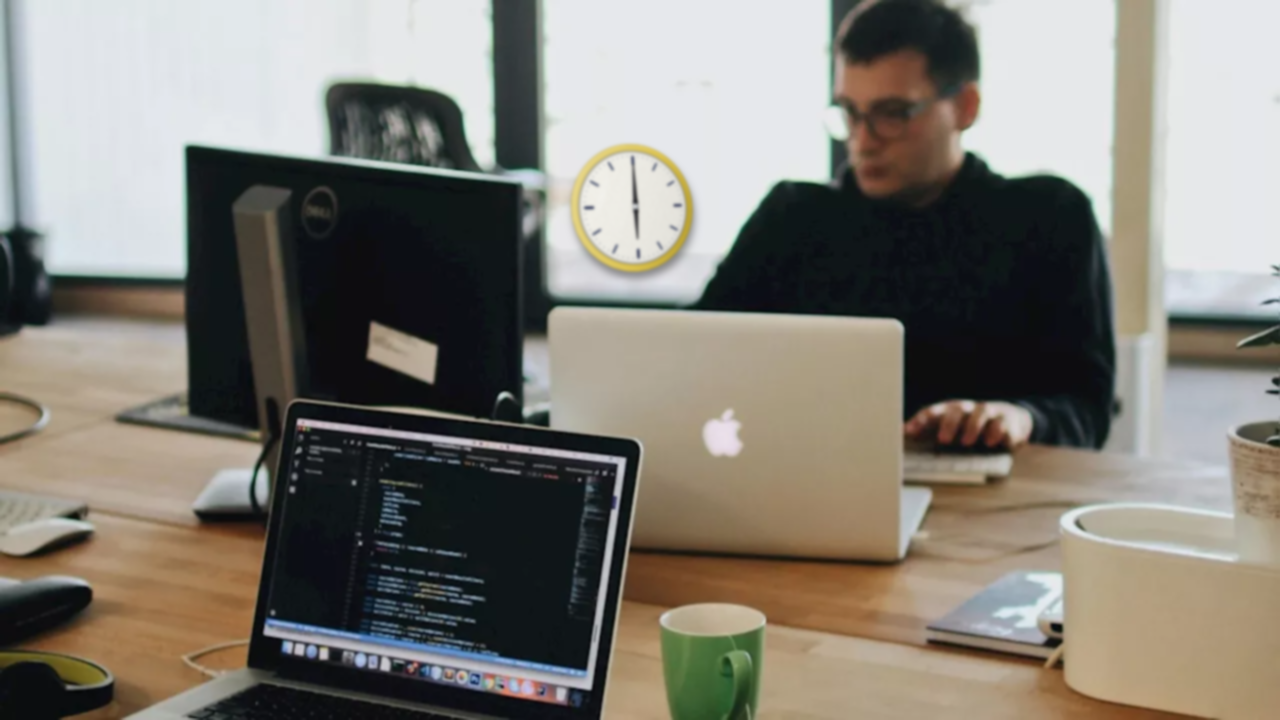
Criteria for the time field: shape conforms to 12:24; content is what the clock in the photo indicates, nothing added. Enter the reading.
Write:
6:00
